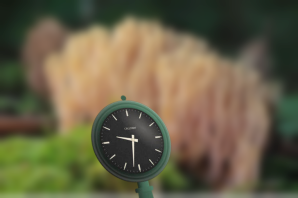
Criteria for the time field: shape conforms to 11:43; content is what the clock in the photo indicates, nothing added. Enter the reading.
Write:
9:32
